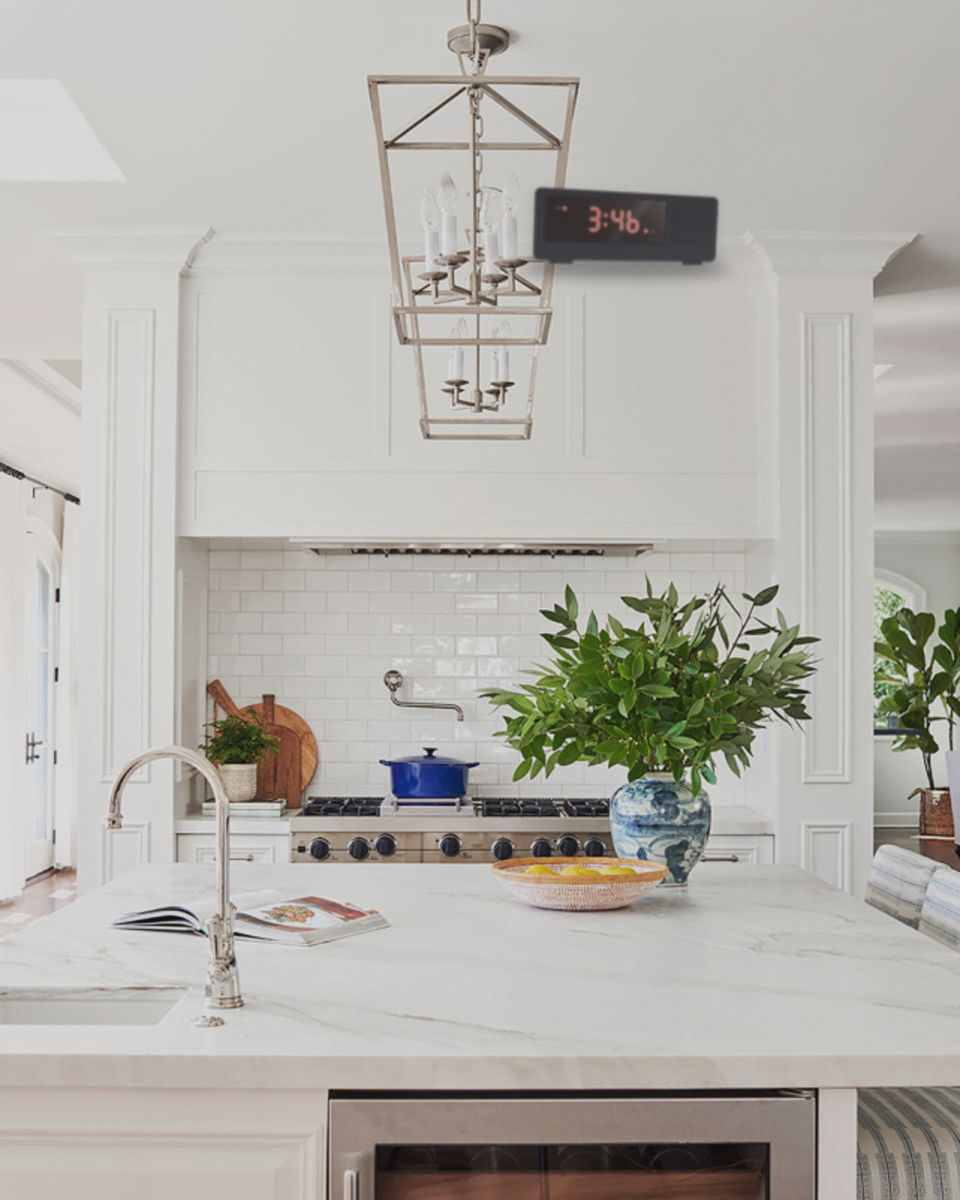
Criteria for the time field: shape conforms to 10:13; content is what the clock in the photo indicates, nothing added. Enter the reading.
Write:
3:46
